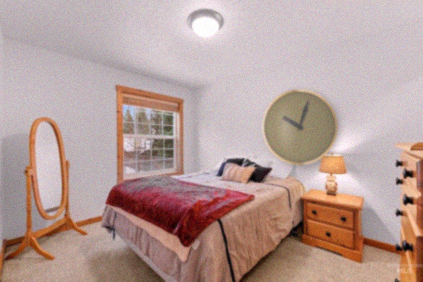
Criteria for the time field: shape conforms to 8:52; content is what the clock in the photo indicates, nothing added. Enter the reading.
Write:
10:03
